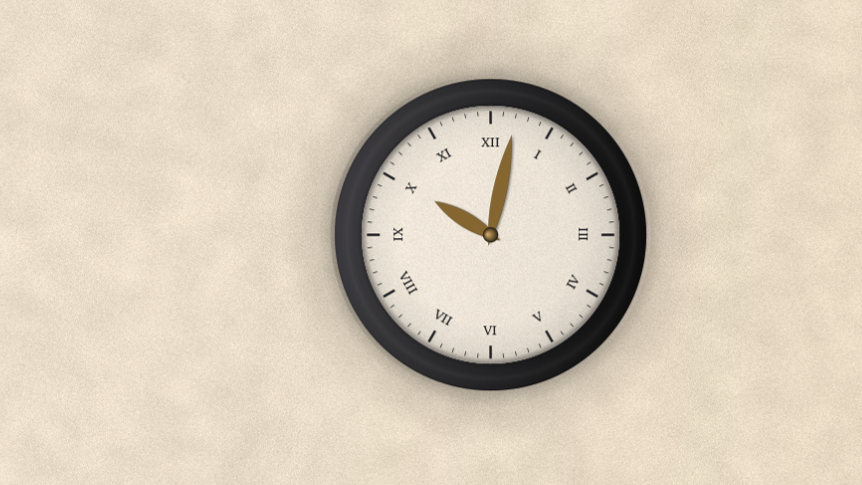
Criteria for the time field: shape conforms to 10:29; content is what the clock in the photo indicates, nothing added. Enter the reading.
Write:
10:02
